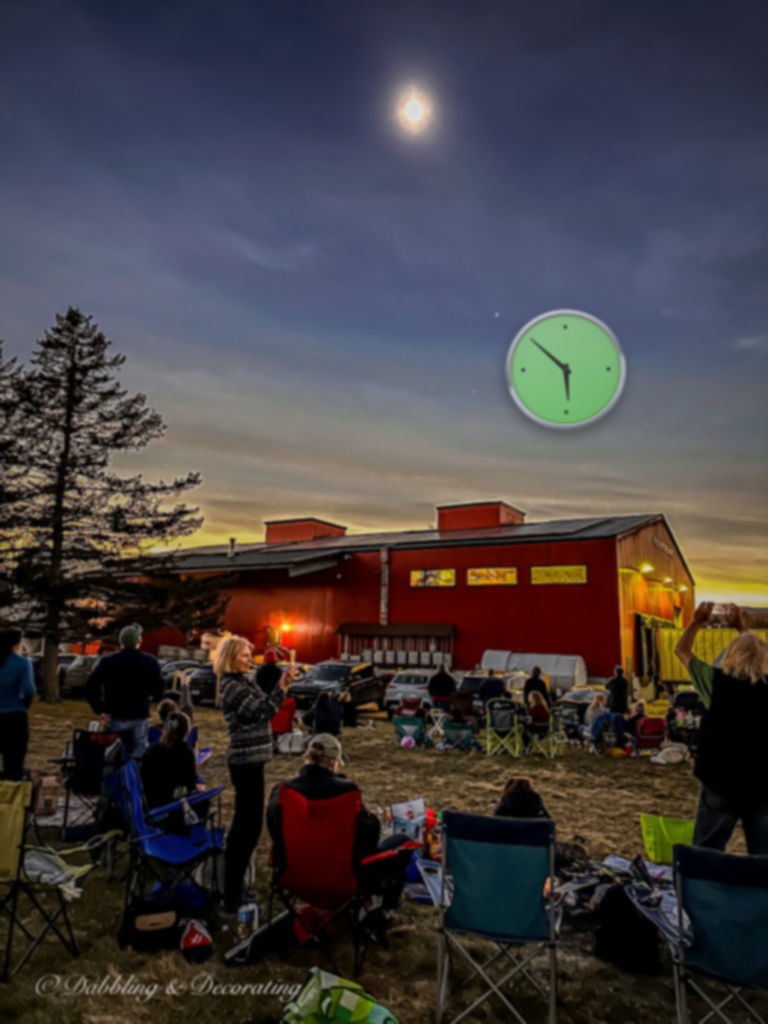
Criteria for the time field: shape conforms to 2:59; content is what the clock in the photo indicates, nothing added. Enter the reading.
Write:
5:52
